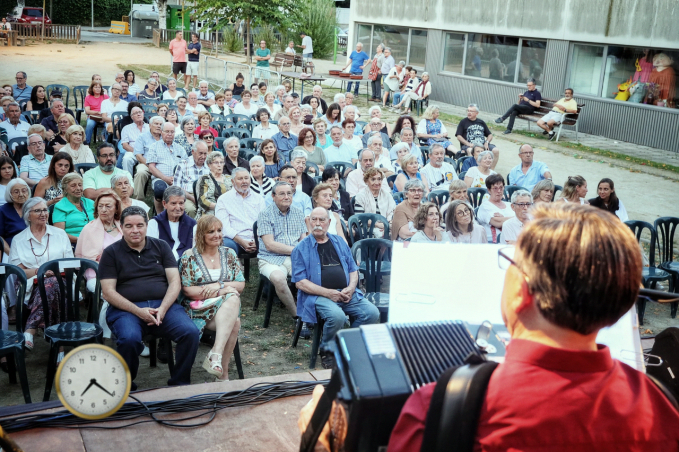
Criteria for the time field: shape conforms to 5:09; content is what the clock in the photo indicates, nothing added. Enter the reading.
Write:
7:21
